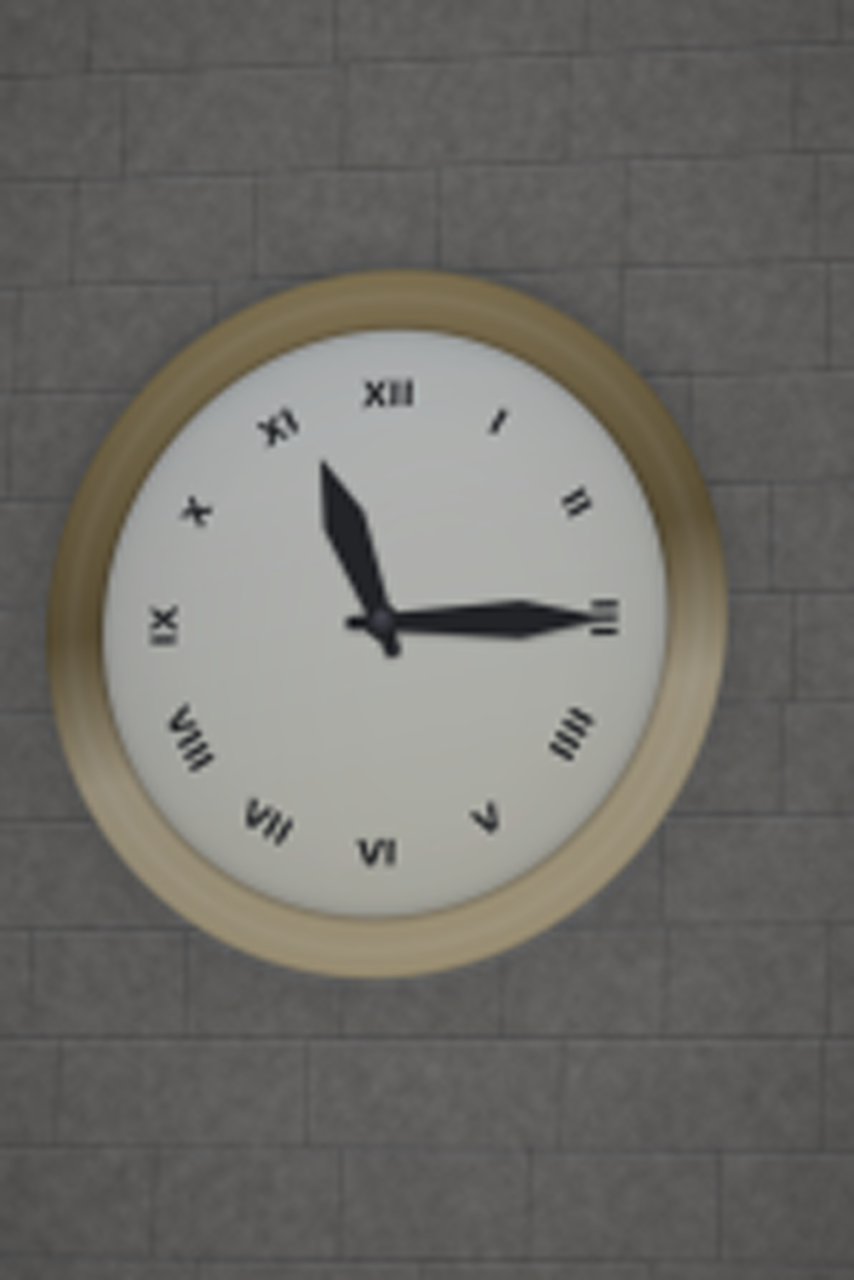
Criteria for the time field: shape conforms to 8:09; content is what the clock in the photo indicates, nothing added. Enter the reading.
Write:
11:15
